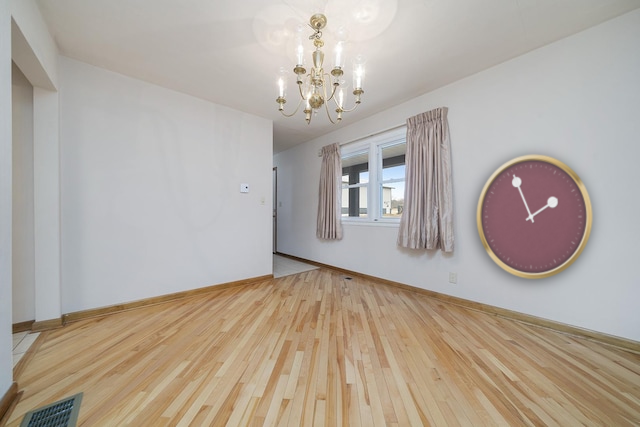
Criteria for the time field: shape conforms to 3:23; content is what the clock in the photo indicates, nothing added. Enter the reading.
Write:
1:56
